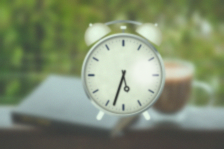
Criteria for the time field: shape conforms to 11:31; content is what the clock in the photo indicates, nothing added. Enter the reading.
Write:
5:33
